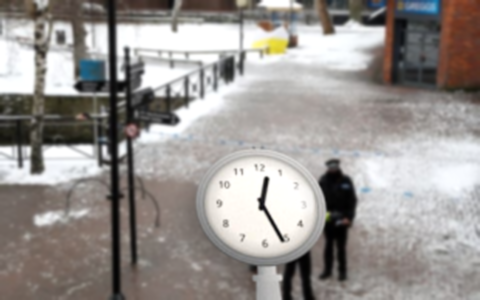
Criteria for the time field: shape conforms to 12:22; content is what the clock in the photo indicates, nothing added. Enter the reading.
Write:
12:26
